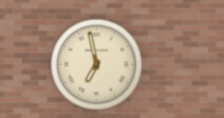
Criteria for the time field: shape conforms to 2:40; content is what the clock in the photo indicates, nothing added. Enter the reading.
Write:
6:58
